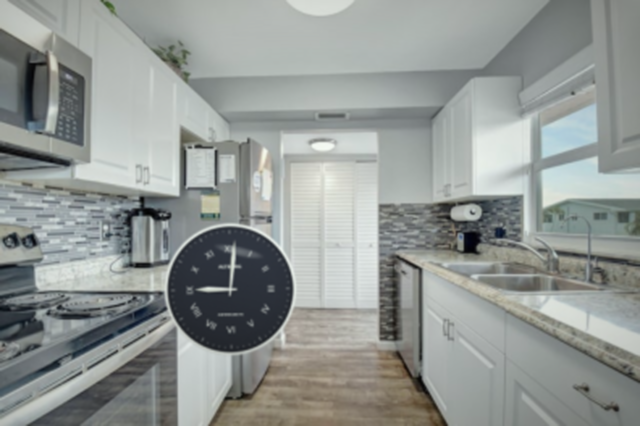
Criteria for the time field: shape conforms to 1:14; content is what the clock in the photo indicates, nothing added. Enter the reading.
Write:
9:01
